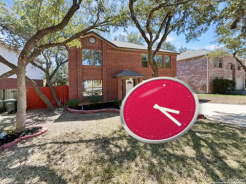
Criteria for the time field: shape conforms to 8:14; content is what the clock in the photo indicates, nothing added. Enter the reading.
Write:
3:21
